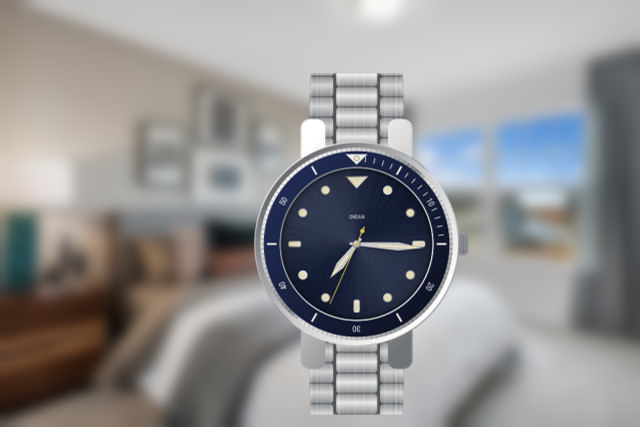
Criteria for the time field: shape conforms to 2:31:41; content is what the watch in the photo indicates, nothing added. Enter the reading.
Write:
7:15:34
